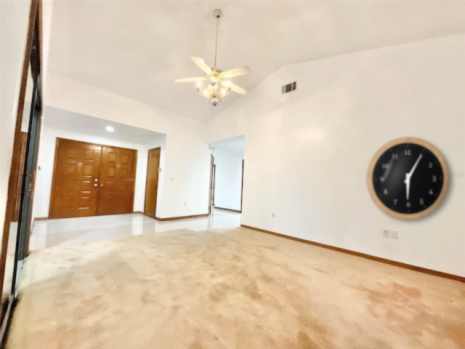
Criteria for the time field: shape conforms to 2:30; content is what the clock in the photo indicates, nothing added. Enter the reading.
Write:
6:05
